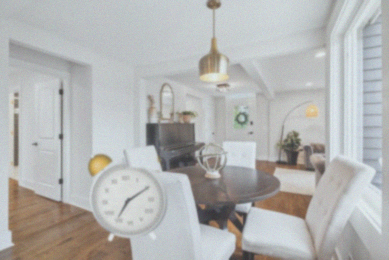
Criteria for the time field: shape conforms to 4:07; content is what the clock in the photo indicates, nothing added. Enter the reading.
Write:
7:10
